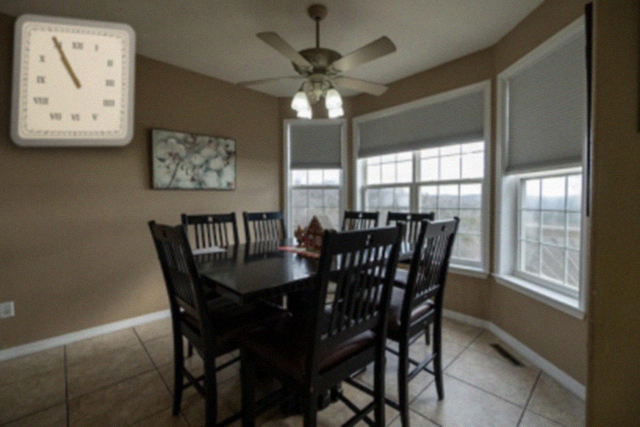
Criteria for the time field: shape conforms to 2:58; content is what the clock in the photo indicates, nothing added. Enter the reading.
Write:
10:55
